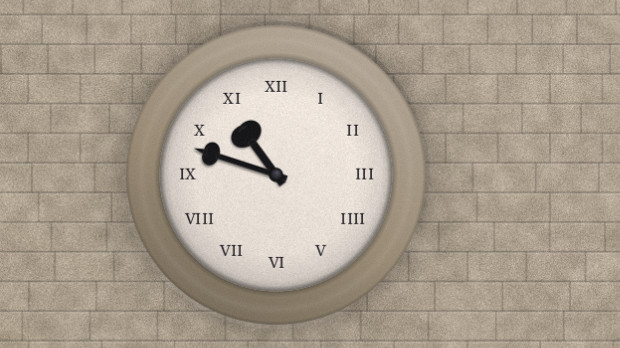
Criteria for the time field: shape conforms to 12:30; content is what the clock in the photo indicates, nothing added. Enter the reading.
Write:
10:48
